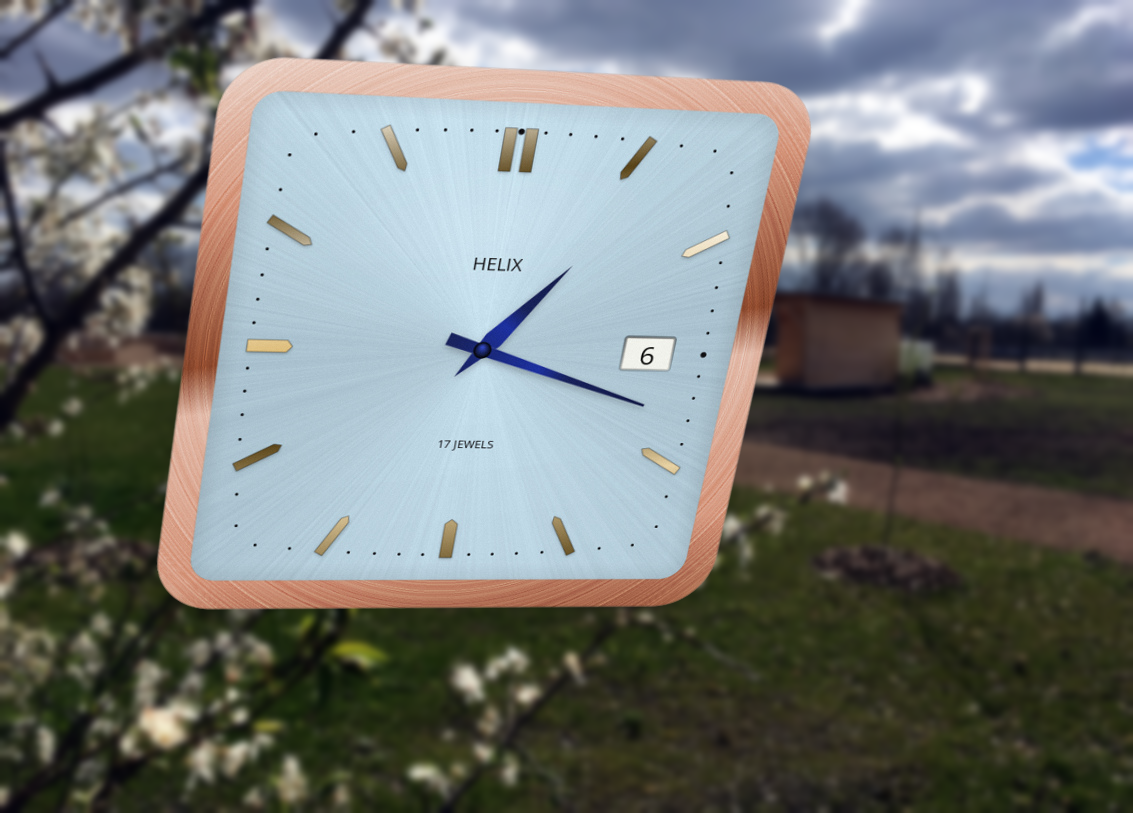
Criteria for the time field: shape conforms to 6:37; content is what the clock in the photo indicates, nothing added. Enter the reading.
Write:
1:18
